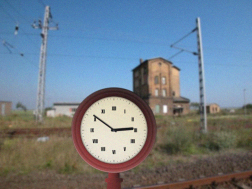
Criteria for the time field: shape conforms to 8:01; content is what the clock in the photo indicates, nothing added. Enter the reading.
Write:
2:51
